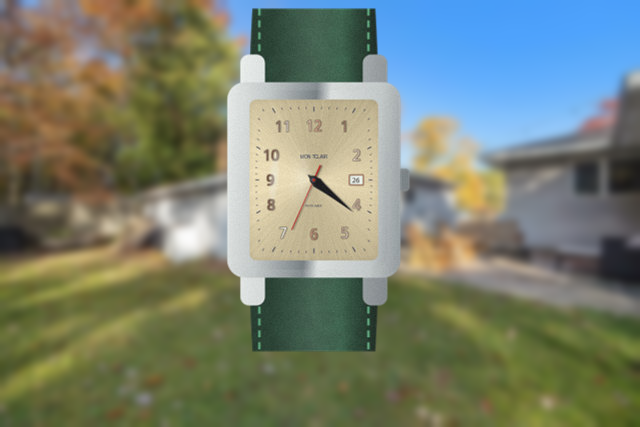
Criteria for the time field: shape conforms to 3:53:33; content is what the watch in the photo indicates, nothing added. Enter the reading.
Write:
4:21:34
